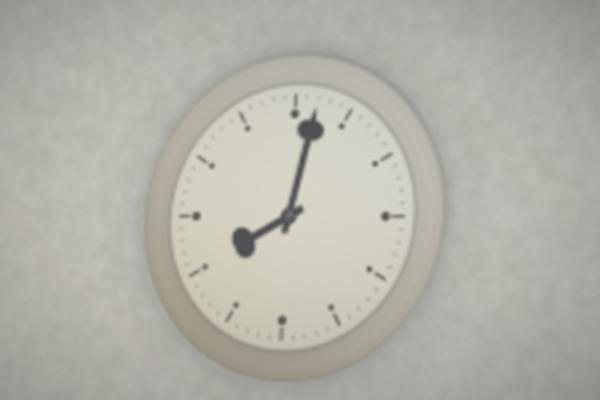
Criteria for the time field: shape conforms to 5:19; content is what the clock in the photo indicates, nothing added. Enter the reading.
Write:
8:02
